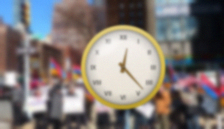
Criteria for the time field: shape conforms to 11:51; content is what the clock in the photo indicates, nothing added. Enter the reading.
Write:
12:23
